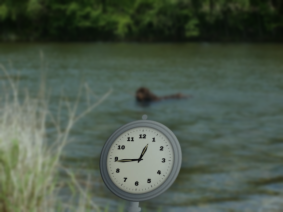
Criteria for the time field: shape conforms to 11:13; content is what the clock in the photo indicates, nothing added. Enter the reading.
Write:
12:44
